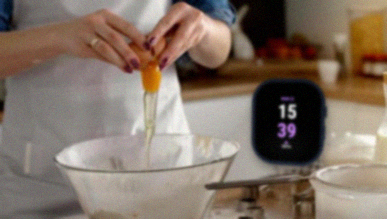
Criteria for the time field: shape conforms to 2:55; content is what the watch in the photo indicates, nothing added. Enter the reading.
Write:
15:39
